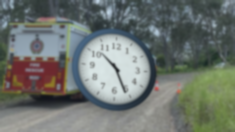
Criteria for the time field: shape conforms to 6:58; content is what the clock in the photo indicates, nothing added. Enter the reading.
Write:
10:26
